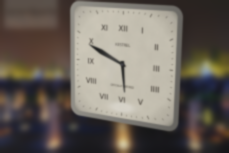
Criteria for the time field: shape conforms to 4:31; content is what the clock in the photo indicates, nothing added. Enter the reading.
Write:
5:49
